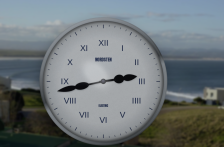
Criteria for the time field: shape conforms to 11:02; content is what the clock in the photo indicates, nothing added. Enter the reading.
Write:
2:43
